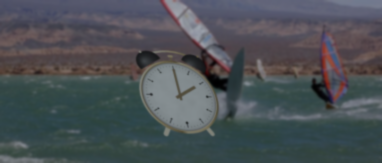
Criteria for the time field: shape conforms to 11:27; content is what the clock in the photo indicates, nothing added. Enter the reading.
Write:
2:00
